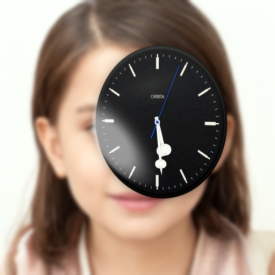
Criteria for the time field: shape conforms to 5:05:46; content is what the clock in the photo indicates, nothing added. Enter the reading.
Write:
5:29:04
